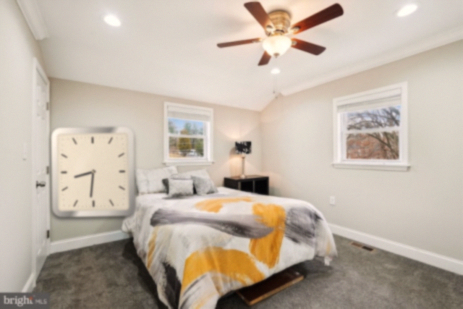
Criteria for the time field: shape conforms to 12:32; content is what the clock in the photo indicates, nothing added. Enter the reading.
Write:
8:31
